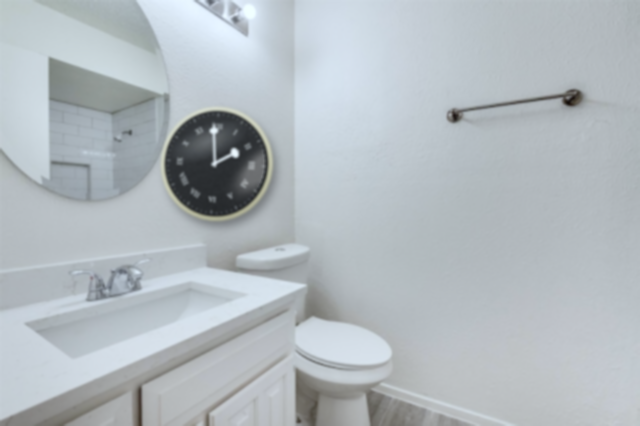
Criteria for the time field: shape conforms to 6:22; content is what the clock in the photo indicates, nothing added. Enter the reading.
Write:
1:59
